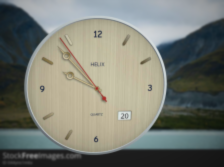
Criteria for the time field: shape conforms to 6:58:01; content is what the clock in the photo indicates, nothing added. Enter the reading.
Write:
9:52:54
